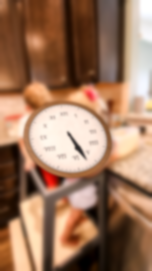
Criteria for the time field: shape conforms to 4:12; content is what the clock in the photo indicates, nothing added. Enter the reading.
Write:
5:27
